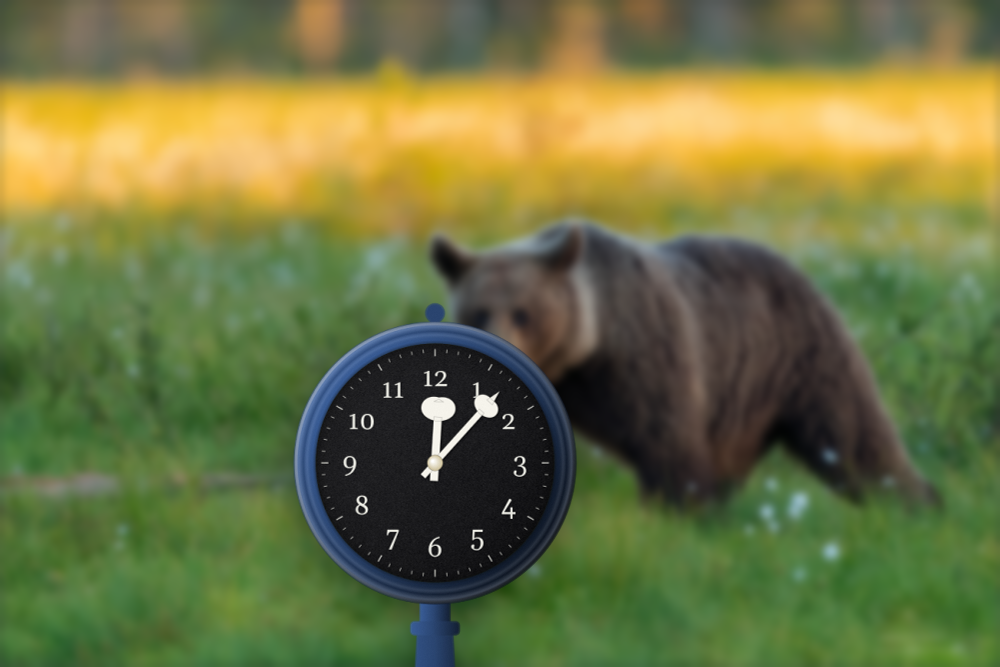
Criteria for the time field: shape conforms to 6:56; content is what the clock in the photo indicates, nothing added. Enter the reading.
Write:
12:07
